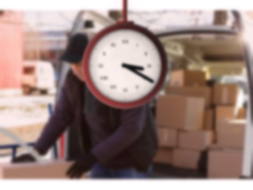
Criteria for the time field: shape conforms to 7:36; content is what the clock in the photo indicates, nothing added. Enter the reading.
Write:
3:20
